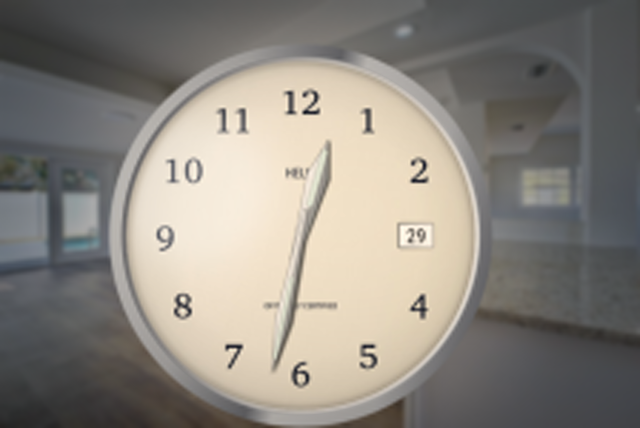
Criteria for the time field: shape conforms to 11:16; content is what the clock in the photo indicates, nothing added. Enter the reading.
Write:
12:32
